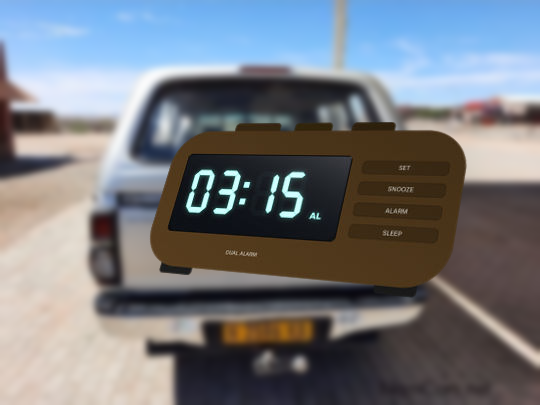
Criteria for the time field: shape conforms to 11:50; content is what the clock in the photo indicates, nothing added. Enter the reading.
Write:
3:15
